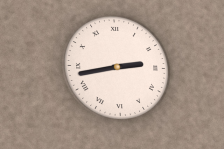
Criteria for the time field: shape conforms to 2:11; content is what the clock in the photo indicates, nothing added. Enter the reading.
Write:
2:43
